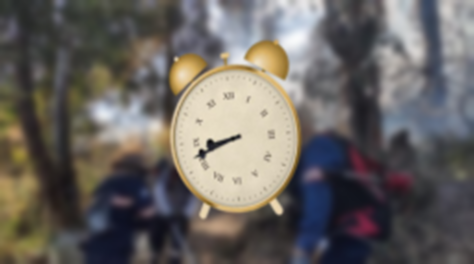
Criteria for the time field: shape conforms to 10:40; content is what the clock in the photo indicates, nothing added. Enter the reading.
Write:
8:42
